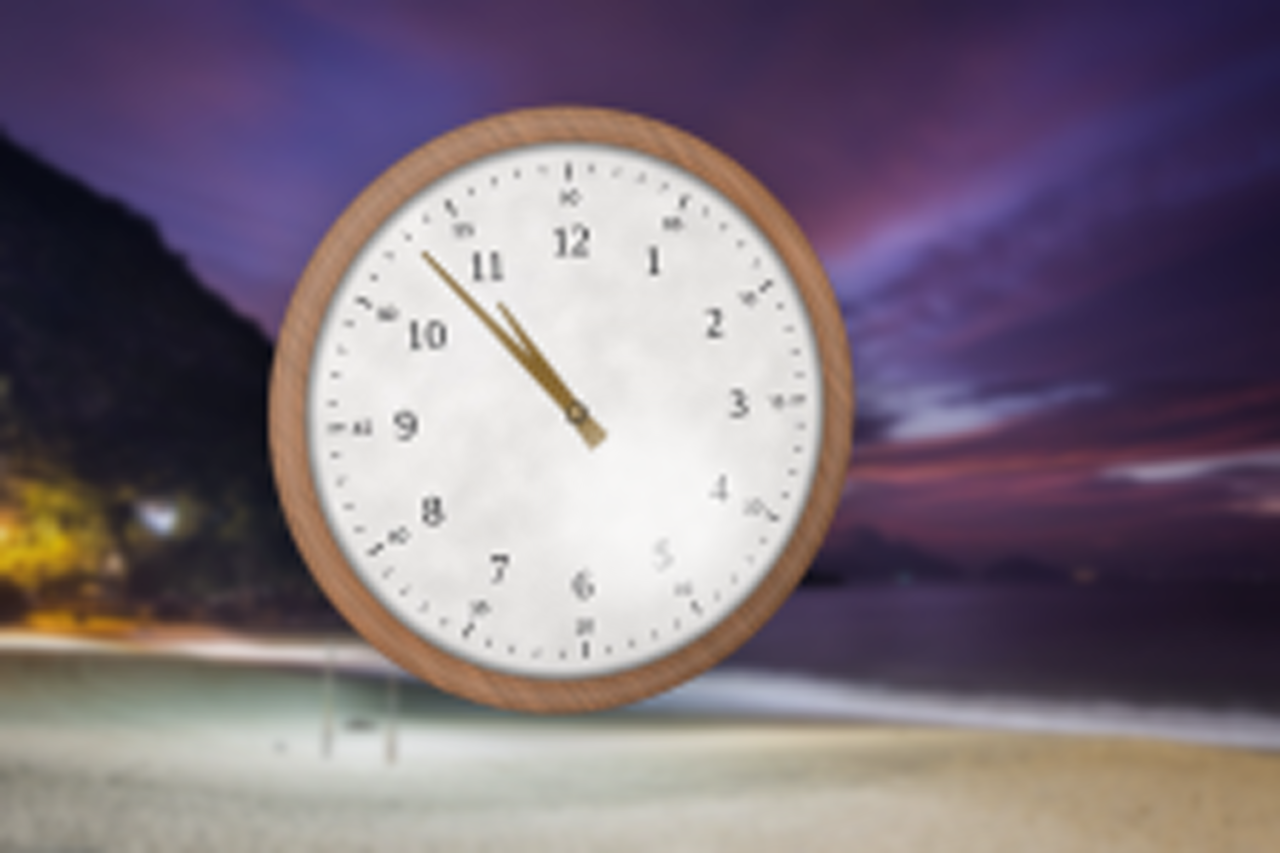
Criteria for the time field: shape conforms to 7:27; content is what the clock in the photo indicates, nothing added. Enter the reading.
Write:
10:53
